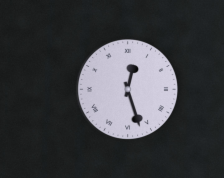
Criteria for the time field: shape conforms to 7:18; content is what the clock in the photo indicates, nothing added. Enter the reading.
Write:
12:27
